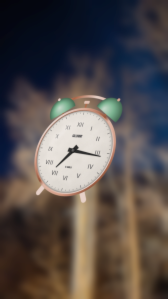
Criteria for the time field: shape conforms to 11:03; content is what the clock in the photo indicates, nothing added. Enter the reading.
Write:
7:16
